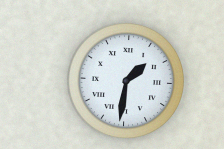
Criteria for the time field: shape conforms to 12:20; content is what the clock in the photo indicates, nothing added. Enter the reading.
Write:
1:31
